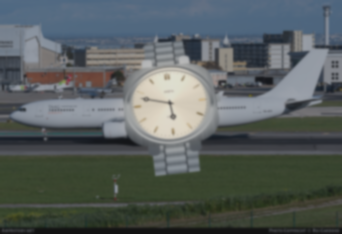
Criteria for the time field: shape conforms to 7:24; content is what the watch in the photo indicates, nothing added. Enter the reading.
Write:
5:48
